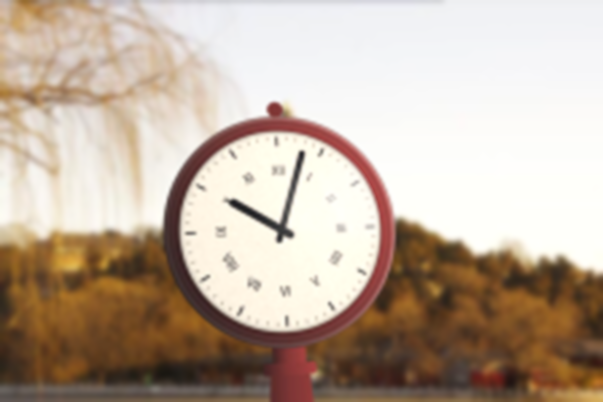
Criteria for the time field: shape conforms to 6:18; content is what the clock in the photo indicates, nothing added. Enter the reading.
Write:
10:03
